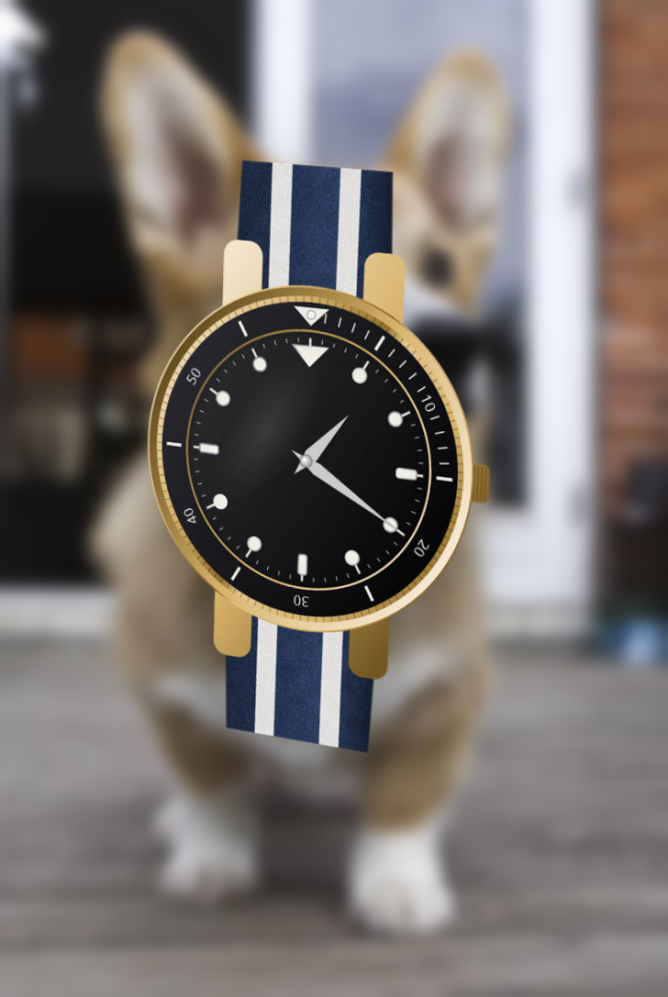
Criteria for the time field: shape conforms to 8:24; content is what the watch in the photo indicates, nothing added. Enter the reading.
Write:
1:20
